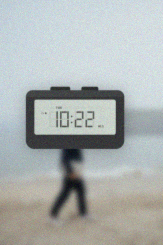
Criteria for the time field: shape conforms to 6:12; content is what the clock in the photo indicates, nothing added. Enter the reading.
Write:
10:22
